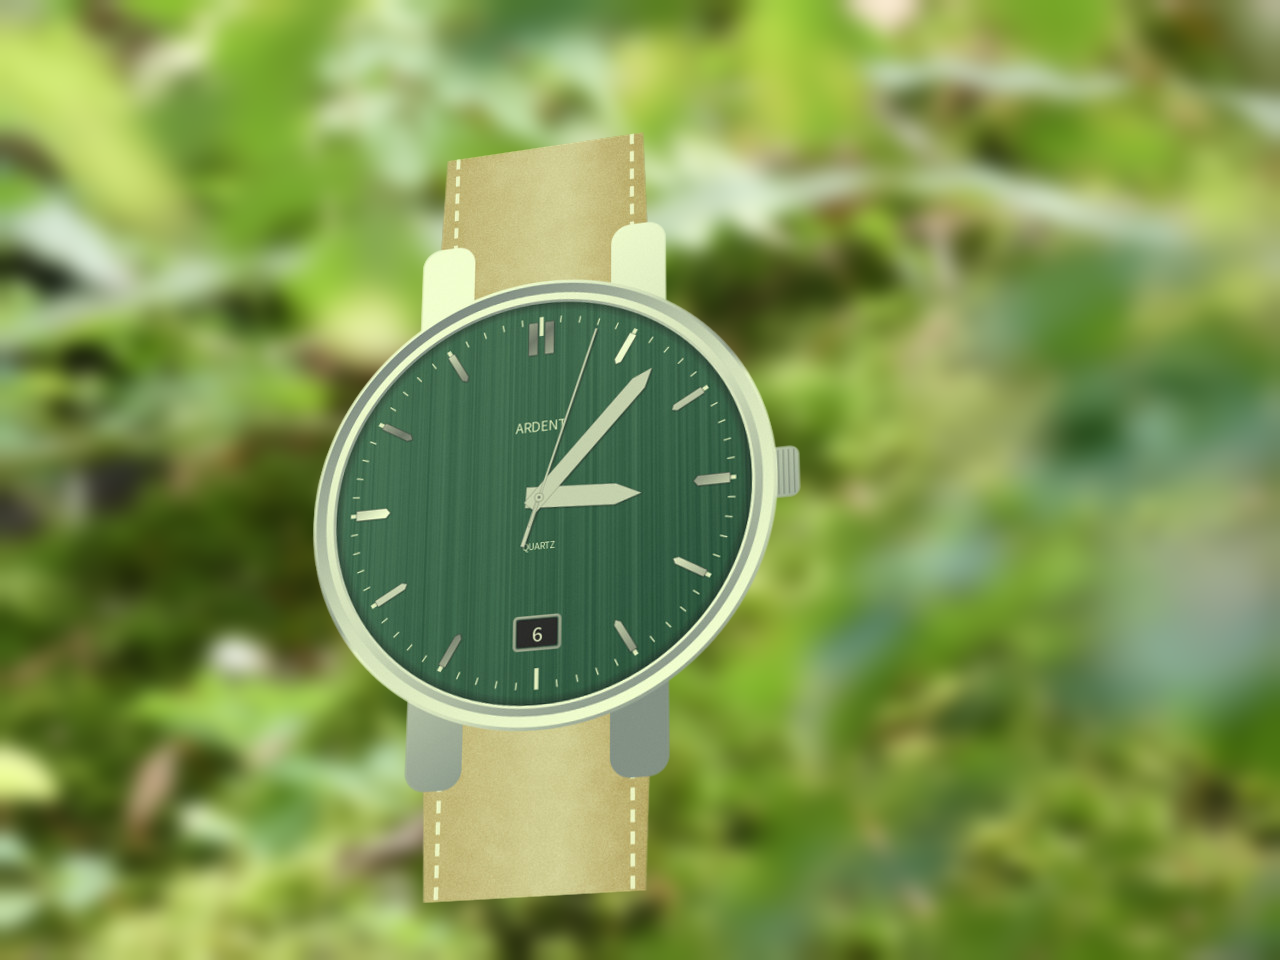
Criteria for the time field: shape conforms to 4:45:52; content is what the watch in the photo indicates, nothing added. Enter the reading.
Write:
3:07:03
